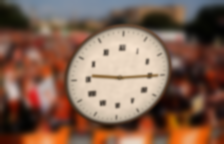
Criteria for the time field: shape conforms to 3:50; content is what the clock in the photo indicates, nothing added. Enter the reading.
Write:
9:15
